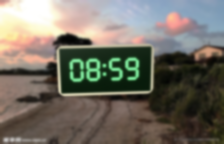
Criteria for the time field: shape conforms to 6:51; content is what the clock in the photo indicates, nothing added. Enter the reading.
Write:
8:59
